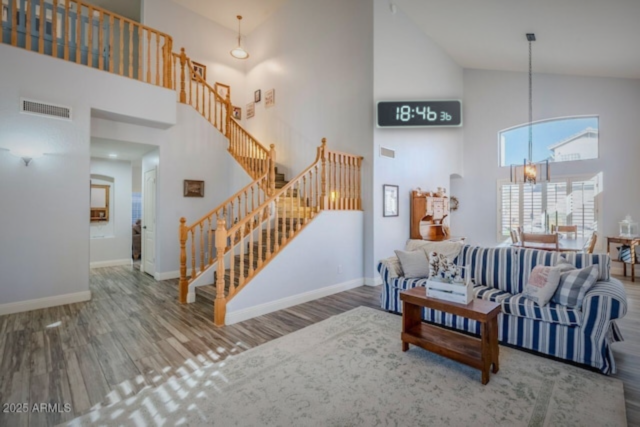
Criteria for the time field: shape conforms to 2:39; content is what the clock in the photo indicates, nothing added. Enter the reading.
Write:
18:46
